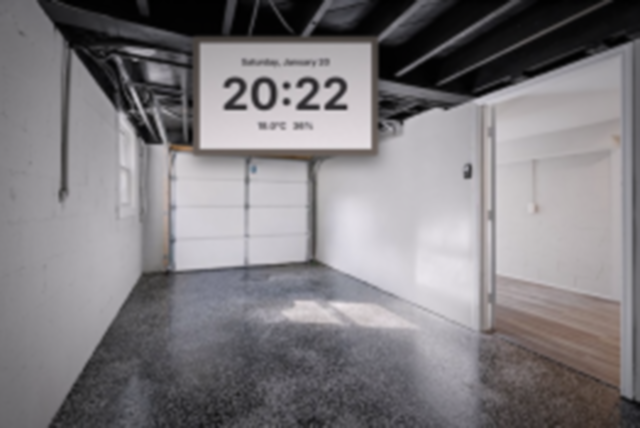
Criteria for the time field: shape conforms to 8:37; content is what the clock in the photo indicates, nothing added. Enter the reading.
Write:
20:22
